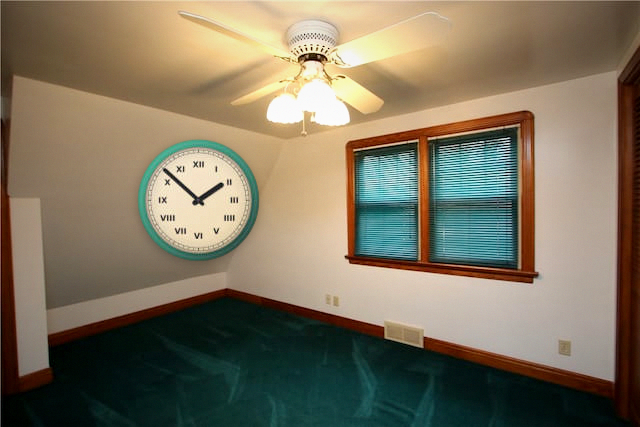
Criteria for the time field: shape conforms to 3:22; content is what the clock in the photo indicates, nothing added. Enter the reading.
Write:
1:52
